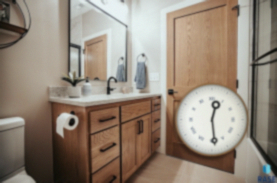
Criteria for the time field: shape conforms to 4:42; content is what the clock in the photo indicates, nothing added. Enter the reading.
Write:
12:29
